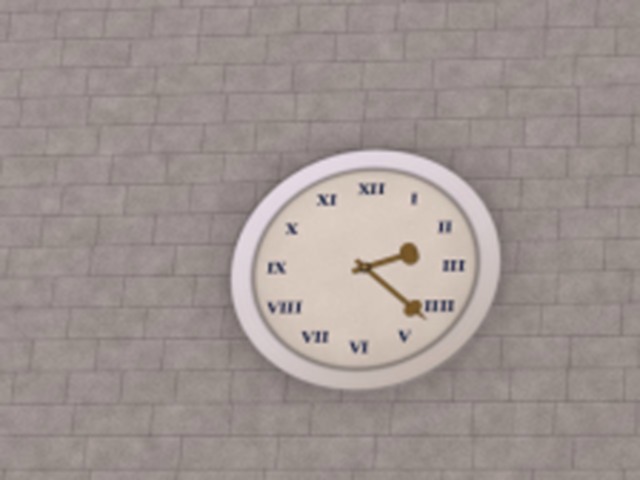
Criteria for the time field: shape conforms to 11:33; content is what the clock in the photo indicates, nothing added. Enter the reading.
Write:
2:22
